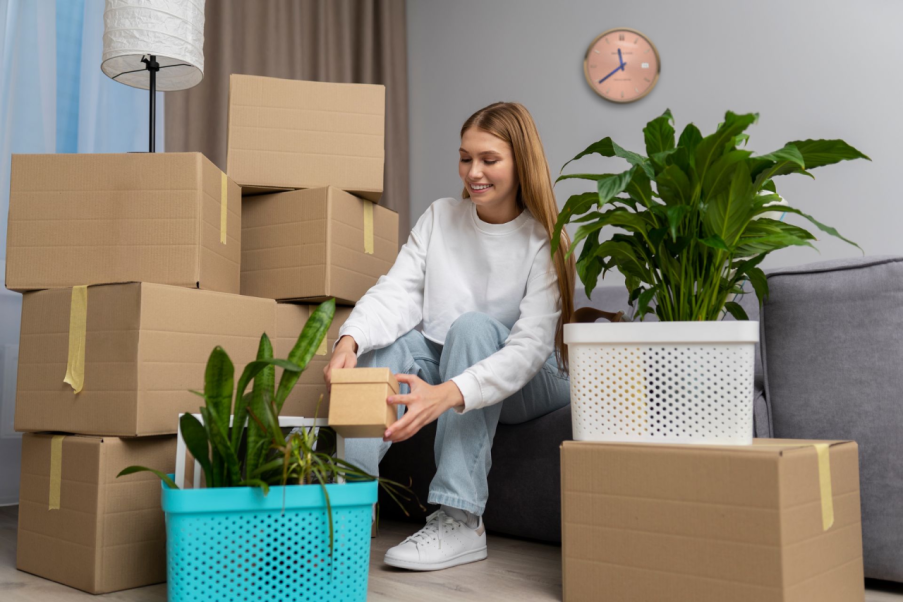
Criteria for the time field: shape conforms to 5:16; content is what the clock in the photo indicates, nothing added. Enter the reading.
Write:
11:39
